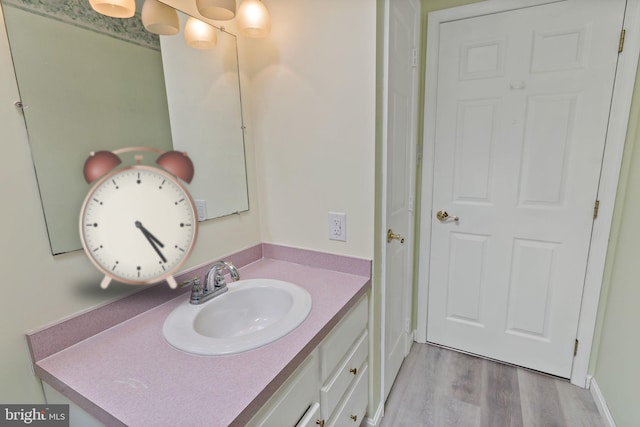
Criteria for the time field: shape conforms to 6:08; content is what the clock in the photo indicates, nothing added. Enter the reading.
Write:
4:24
